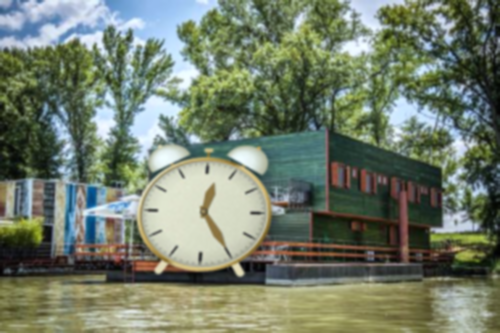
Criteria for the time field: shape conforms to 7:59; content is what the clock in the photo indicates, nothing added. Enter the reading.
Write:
12:25
